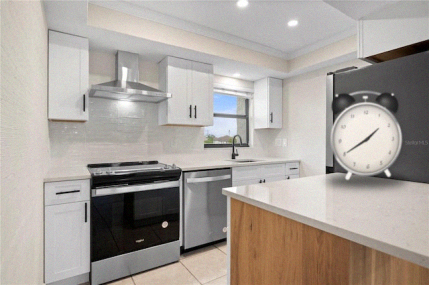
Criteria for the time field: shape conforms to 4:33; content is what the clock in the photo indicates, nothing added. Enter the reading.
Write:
1:40
